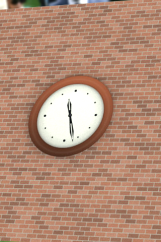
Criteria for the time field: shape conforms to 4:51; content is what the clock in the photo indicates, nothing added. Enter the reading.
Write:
11:27
